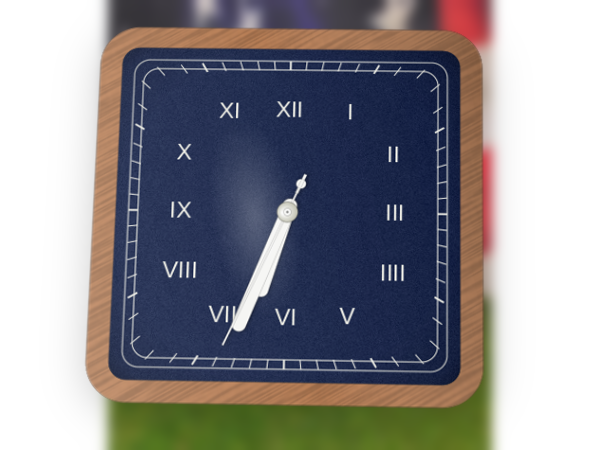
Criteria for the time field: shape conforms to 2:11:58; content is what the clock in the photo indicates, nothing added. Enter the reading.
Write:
6:33:34
